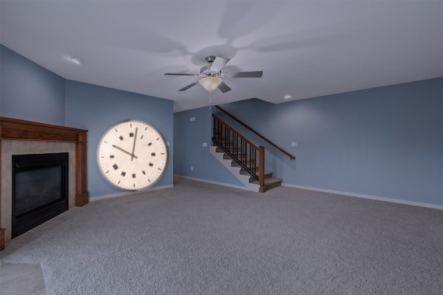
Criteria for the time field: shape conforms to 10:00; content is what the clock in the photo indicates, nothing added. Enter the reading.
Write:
10:02
